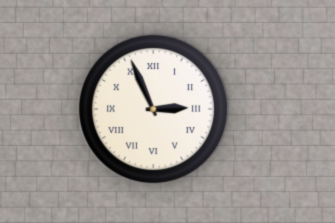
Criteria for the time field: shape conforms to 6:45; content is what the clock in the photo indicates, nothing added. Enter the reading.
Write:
2:56
